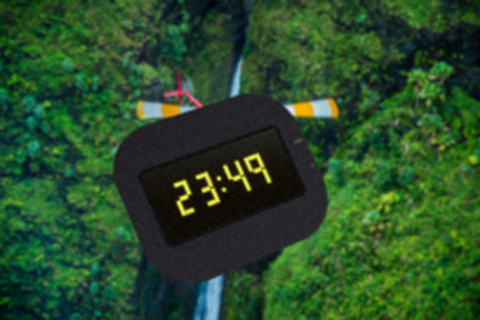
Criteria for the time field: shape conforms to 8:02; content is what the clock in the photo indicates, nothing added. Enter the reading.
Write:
23:49
